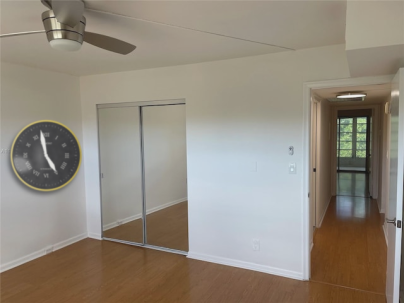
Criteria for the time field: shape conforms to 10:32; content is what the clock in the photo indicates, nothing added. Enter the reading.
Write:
4:58
